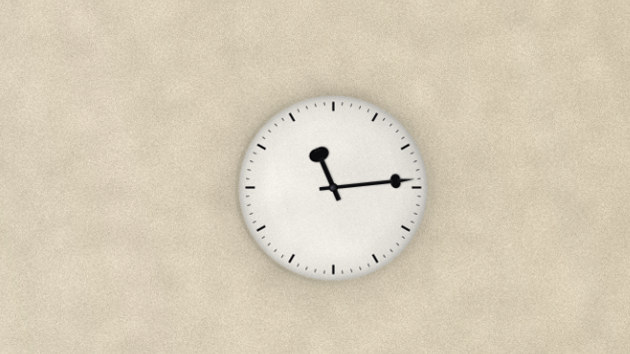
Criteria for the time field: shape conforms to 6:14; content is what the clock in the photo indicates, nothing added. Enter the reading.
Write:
11:14
